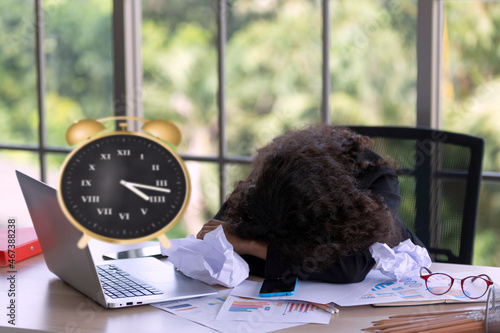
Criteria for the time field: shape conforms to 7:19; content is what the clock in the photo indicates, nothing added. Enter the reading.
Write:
4:17
